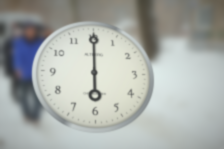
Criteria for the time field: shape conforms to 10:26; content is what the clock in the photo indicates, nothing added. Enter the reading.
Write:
6:00
